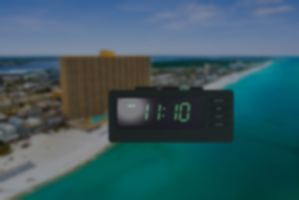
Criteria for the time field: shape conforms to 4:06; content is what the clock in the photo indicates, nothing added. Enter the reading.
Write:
11:10
